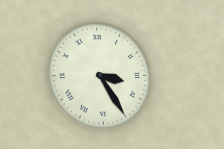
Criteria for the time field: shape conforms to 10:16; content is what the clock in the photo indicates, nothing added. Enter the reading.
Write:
3:25
